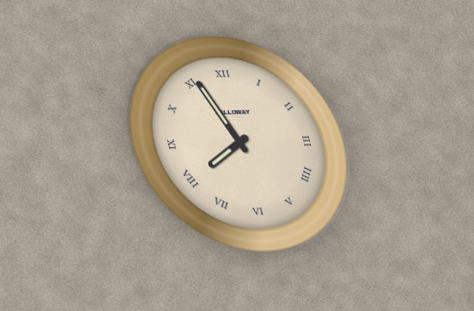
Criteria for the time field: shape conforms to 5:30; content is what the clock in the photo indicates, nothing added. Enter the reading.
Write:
7:56
